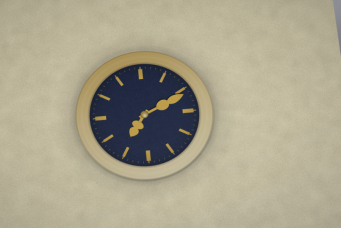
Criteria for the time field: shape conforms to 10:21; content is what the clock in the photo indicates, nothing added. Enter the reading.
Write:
7:11
